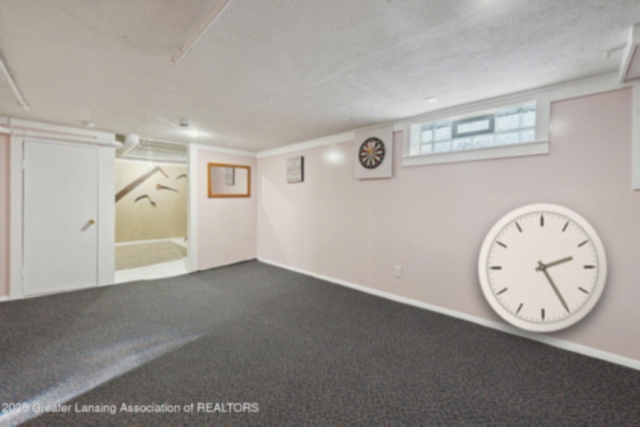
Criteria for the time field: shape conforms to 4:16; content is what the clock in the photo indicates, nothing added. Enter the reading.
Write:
2:25
